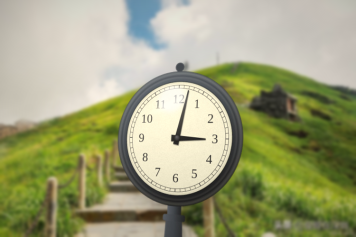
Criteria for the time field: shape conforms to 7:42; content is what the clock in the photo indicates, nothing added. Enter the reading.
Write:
3:02
